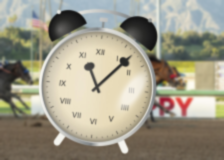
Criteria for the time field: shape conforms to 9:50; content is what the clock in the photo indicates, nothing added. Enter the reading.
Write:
11:07
